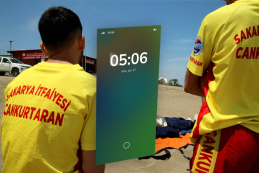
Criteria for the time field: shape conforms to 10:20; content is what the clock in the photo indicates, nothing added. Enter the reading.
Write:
5:06
